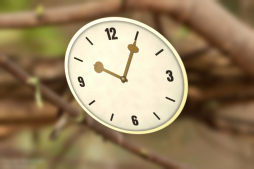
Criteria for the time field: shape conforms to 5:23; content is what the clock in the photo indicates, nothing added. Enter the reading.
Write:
10:05
